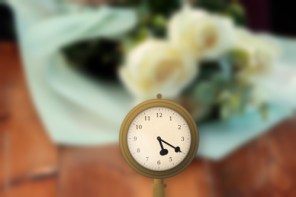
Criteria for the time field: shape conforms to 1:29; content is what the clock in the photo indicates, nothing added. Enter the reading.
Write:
5:20
